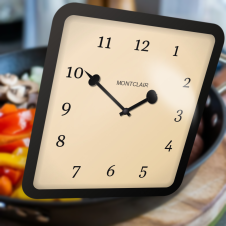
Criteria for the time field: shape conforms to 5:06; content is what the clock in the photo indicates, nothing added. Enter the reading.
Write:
1:51
